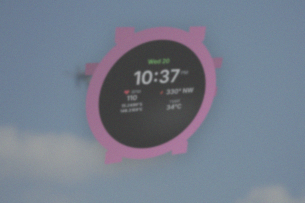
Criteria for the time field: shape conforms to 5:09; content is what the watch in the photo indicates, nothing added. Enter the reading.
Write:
10:37
